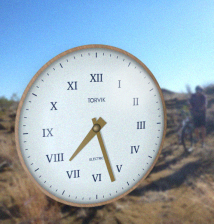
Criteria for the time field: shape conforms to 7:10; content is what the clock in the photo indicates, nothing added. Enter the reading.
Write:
7:27
